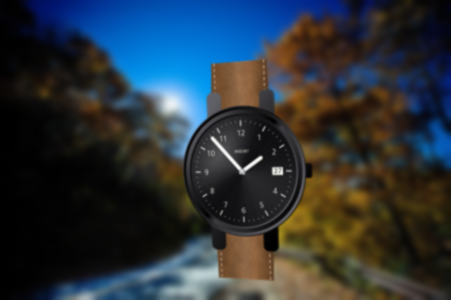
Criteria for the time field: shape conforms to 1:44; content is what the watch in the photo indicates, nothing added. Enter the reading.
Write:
1:53
